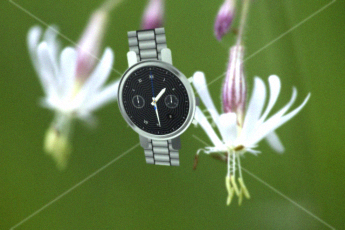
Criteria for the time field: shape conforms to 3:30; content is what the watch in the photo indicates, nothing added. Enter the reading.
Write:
1:29
